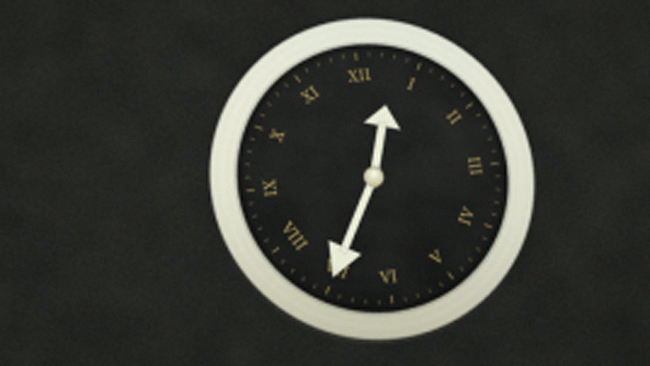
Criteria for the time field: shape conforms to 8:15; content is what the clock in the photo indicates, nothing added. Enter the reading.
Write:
12:35
